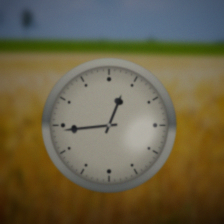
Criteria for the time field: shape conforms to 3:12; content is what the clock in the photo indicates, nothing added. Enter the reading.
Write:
12:44
